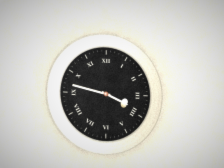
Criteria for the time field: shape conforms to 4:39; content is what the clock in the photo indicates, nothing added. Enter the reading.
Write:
3:47
